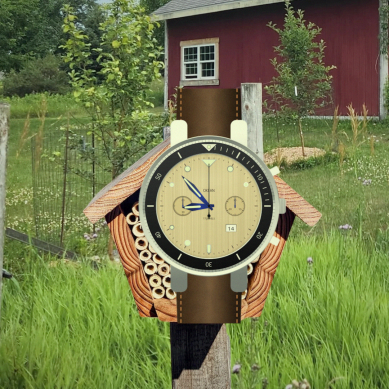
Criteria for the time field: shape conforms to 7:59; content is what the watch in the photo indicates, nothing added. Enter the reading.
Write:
8:53
